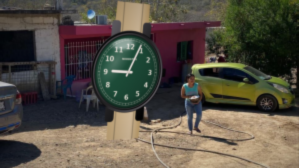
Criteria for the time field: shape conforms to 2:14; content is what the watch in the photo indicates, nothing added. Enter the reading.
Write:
9:04
